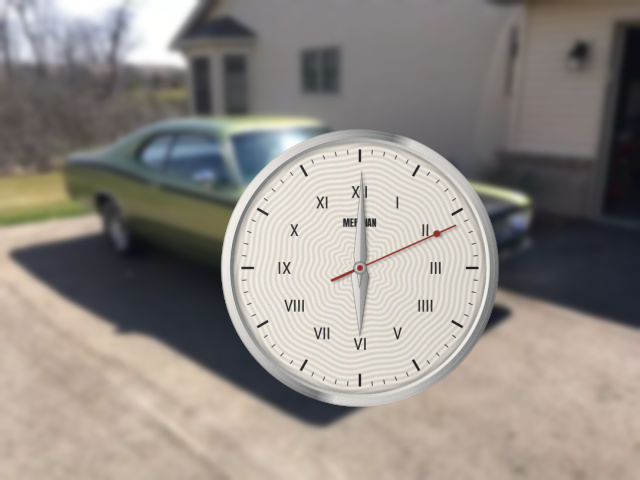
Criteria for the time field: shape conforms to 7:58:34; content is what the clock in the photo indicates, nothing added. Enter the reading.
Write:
6:00:11
